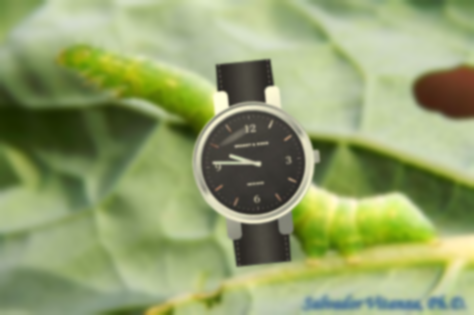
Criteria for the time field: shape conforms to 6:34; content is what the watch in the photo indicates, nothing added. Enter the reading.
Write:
9:46
